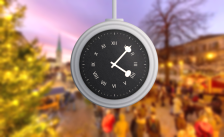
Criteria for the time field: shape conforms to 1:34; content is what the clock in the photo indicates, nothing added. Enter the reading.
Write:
4:07
